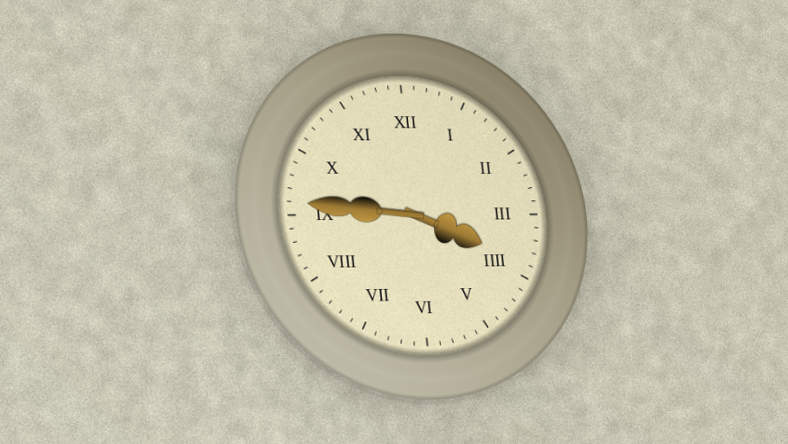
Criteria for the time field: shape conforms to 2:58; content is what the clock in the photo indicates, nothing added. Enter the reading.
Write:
3:46
